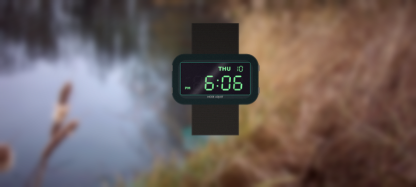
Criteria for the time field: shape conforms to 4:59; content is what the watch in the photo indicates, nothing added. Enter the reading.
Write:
6:06
